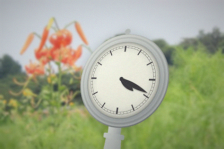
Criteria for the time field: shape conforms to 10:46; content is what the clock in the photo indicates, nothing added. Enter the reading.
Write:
4:19
